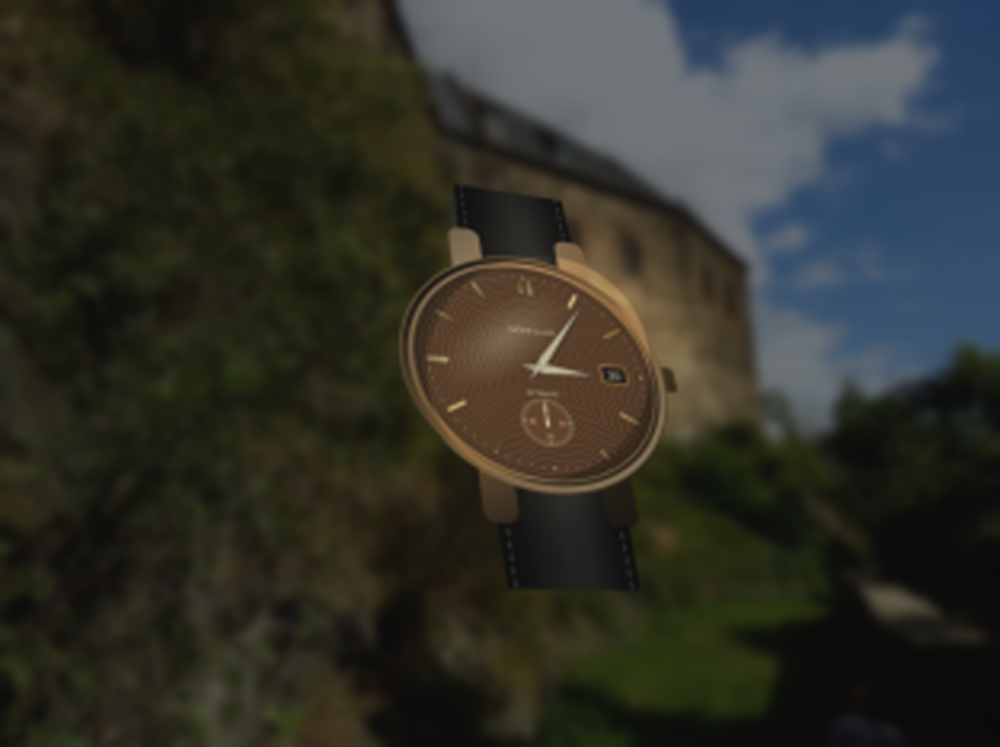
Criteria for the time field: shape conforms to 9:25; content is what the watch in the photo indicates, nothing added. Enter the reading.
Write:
3:06
